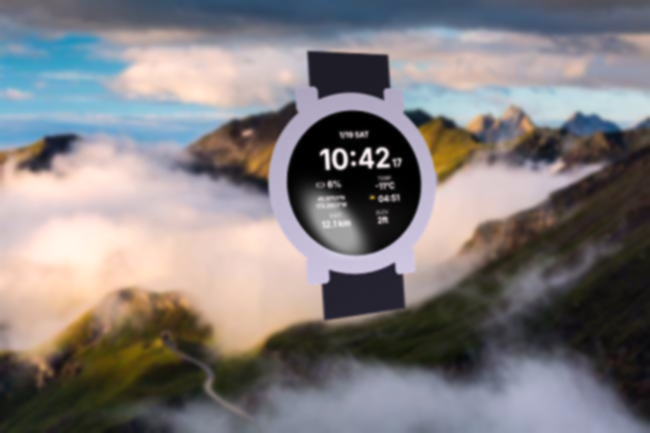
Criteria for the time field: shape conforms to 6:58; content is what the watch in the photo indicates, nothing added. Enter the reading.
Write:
10:42
